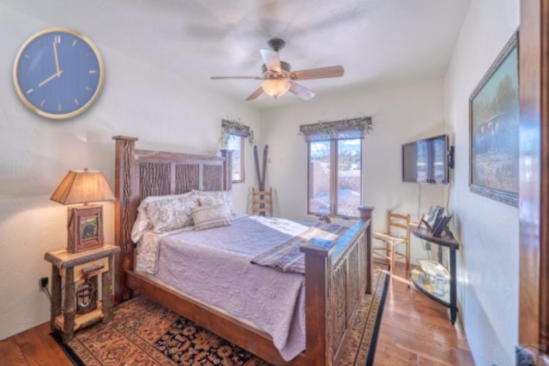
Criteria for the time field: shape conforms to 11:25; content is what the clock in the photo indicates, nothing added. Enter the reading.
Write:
7:59
